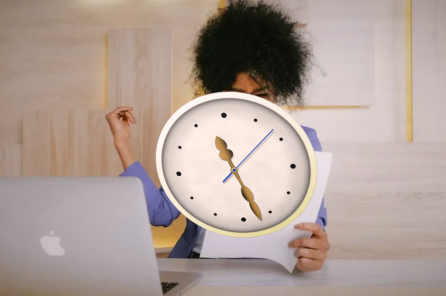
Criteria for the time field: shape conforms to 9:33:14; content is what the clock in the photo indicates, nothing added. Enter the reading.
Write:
11:27:08
